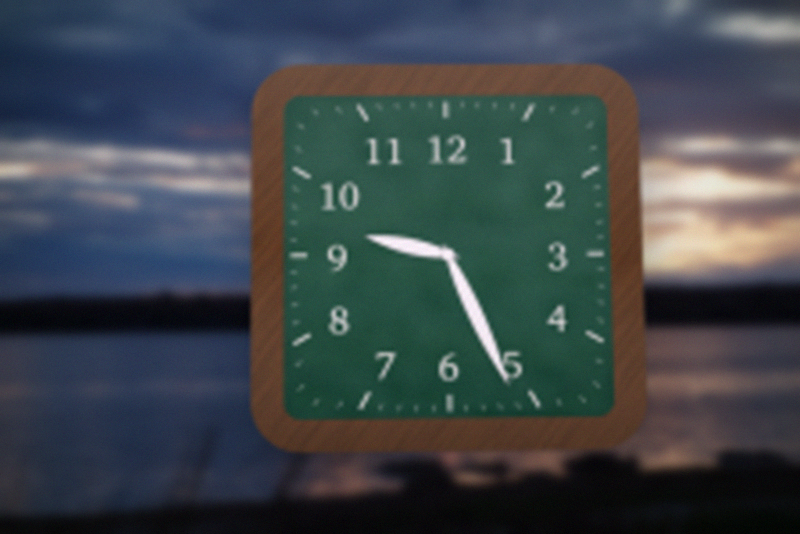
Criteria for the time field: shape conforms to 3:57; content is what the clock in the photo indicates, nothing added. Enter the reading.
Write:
9:26
